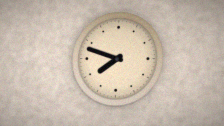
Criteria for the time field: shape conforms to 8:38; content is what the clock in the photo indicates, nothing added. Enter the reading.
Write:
7:48
